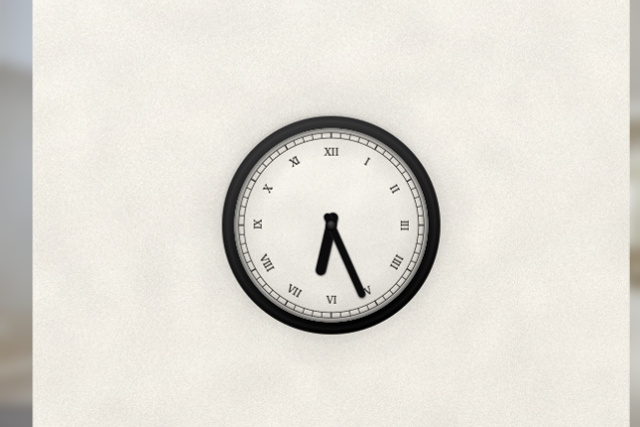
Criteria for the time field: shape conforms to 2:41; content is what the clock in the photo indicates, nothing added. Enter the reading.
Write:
6:26
